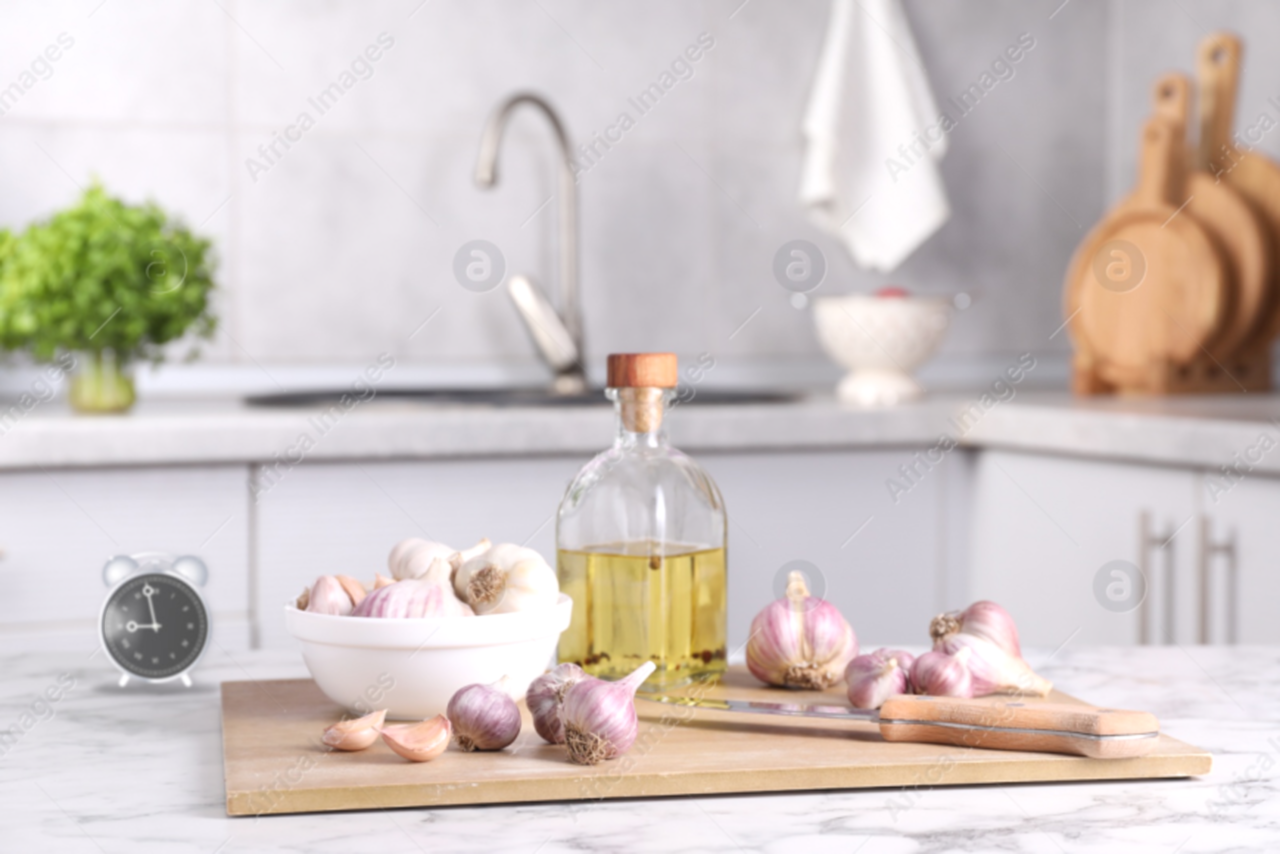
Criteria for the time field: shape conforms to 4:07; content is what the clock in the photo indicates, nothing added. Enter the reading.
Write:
8:58
